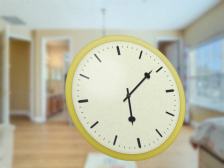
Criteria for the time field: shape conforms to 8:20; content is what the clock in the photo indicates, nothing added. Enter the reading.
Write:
6:09
